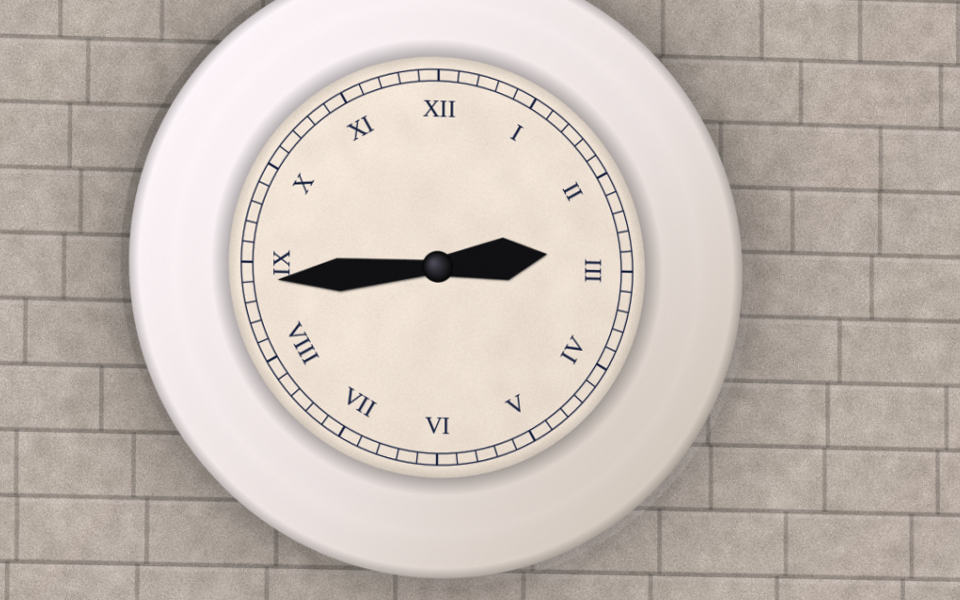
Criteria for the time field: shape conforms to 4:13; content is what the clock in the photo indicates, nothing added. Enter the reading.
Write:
2:44
